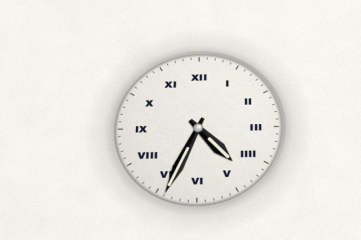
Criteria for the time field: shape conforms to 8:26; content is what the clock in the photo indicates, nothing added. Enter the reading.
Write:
4:34
